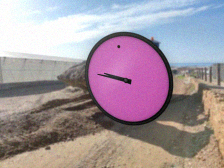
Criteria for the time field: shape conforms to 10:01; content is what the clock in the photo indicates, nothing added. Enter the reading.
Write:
9:48
